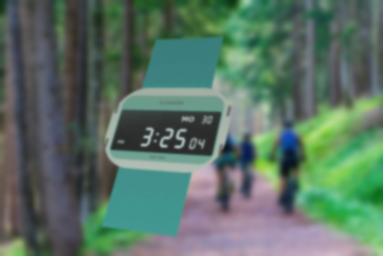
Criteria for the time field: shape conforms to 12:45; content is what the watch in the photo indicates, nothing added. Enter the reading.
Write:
3:25
